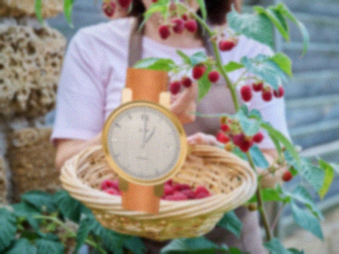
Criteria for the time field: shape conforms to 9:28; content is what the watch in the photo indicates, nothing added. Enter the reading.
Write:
1:00
